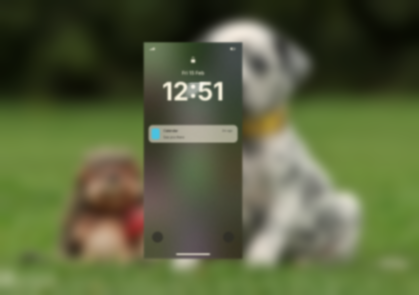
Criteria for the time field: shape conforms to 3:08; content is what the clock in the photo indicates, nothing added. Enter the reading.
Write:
12:51
